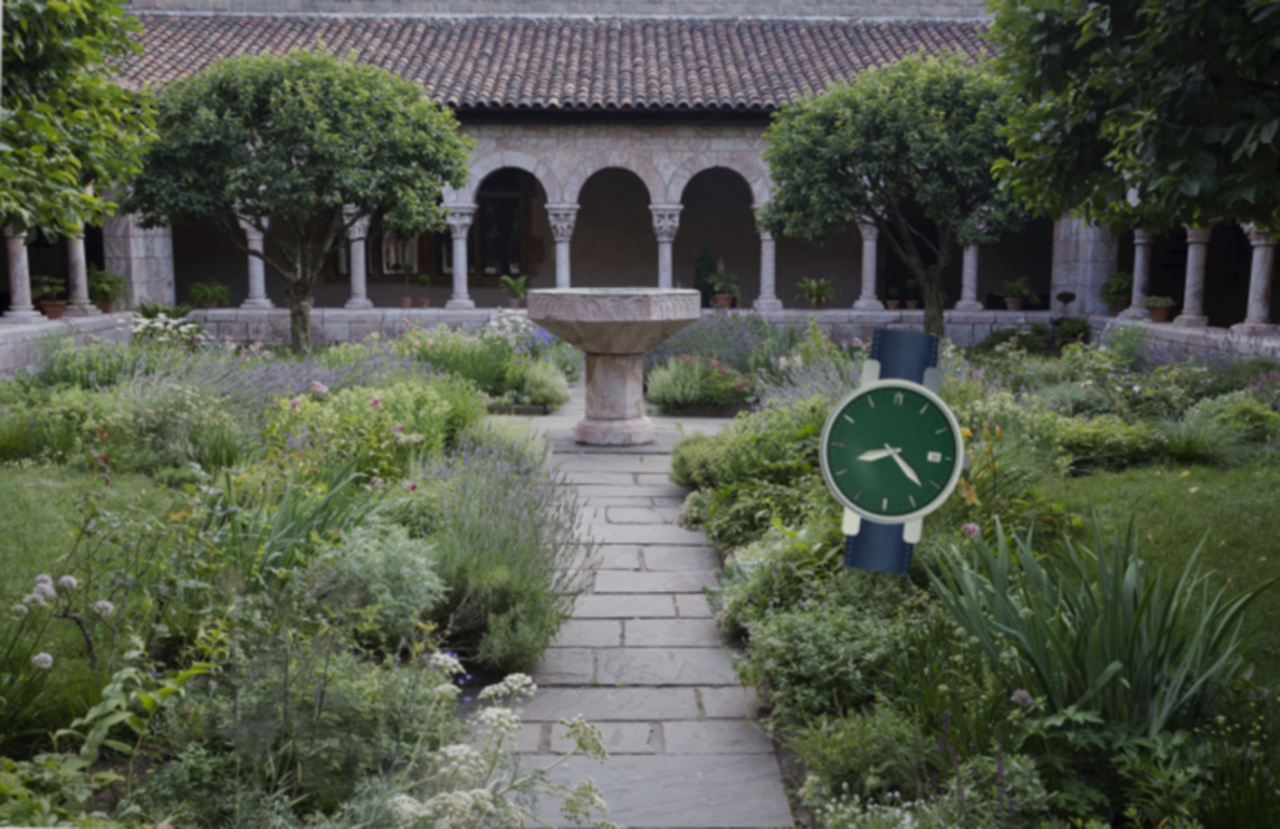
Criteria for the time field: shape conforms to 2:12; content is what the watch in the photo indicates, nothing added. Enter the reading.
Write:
8:22
